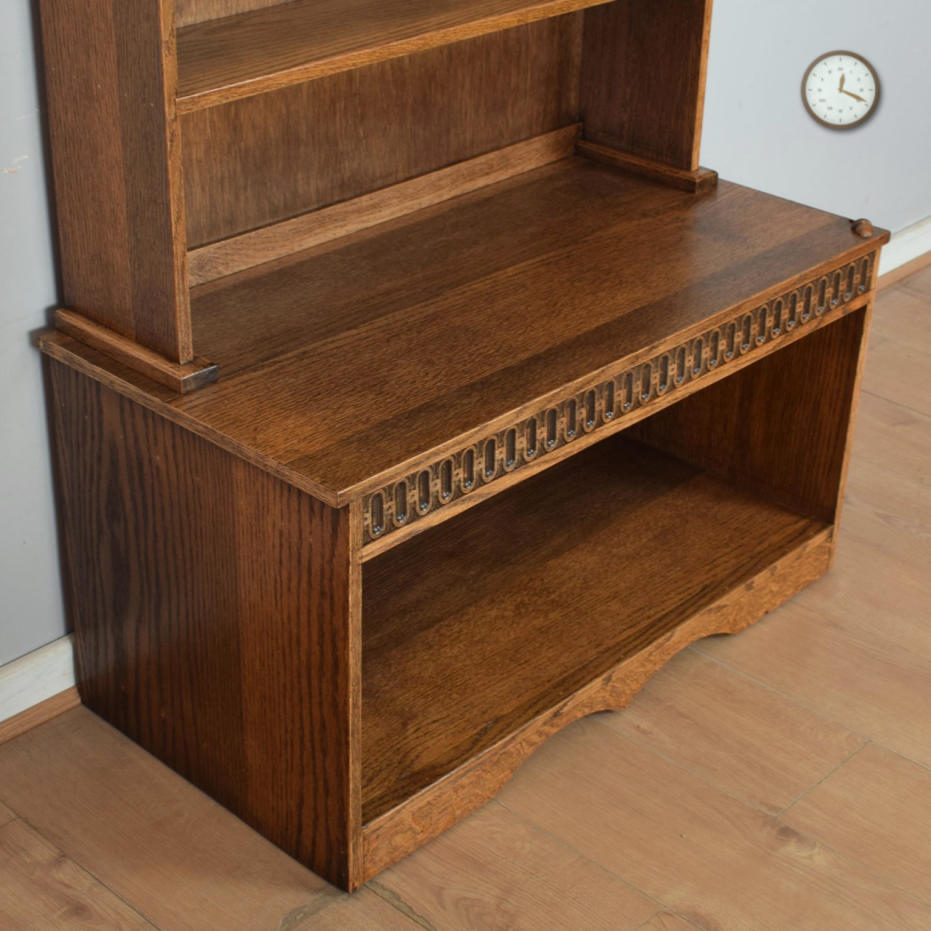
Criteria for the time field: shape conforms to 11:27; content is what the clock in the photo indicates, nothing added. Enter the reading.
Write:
12:19
